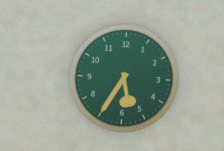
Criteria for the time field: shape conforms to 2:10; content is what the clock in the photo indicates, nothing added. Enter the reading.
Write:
5:35
